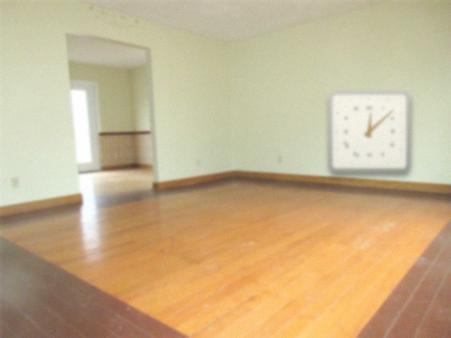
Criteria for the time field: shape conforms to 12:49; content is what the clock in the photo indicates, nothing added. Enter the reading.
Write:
12:08
